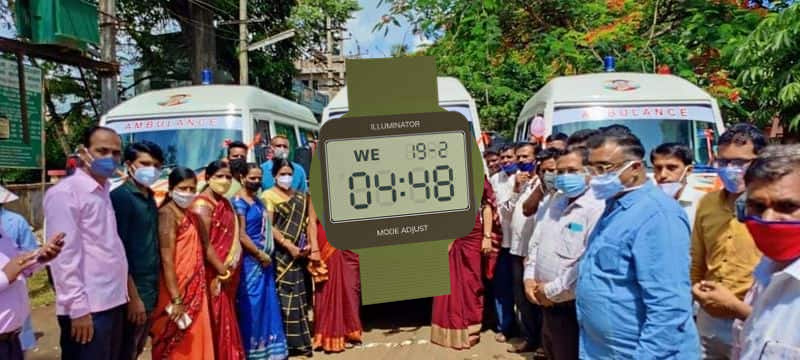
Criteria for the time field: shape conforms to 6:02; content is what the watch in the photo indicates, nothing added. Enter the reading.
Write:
4:48
